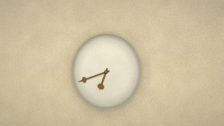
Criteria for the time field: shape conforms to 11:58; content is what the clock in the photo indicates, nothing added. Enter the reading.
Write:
6:42
